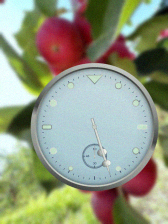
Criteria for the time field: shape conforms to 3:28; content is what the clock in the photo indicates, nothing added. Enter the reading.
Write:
5:27
